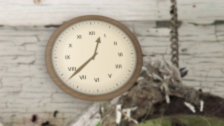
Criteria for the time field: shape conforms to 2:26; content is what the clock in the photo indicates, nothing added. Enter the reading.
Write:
12:38
